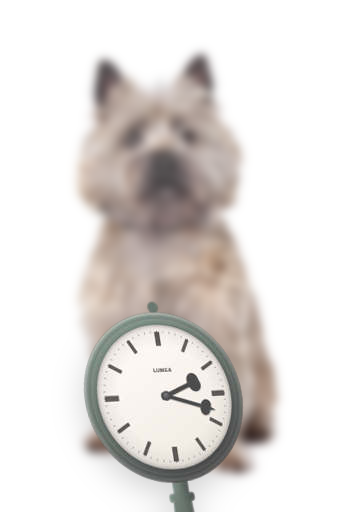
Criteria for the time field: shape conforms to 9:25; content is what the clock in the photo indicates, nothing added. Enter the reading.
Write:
2:18
